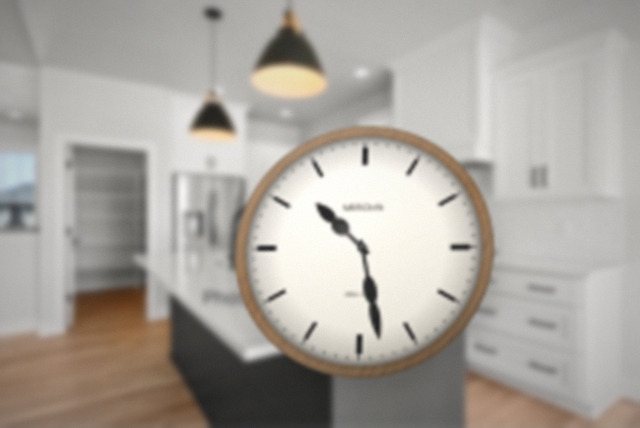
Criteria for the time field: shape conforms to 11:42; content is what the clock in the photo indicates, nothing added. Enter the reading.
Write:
10:28
